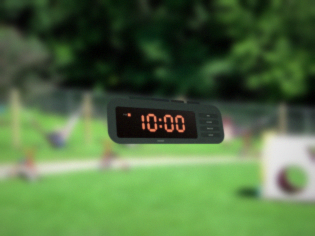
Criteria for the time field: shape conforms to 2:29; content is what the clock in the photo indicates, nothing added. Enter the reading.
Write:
10:00
